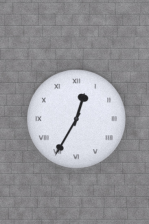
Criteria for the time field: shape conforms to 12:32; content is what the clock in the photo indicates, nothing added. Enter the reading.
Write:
12:35
